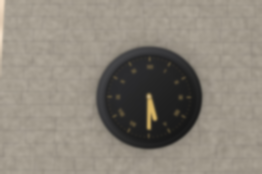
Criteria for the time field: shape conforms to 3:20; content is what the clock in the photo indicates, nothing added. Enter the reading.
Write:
5:30
